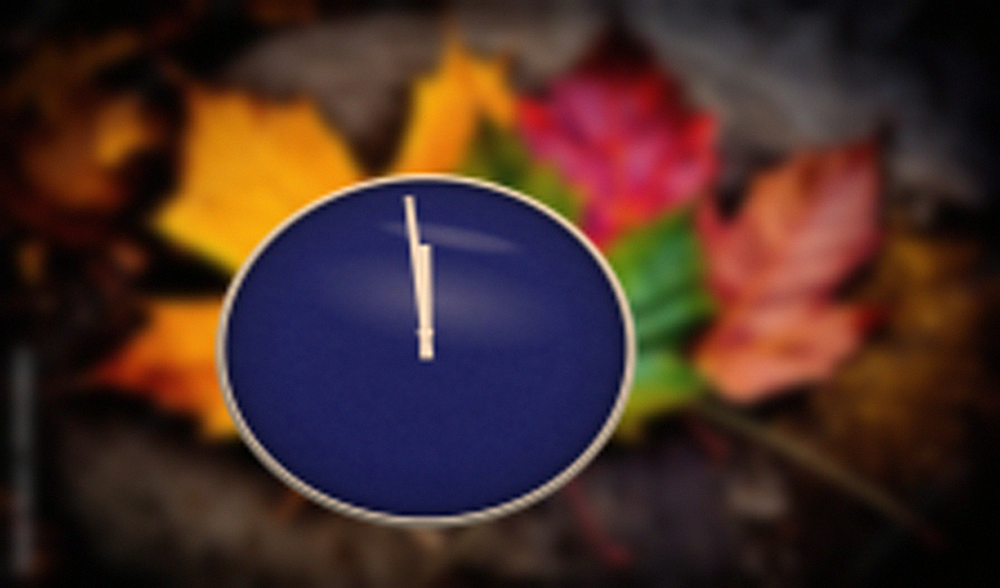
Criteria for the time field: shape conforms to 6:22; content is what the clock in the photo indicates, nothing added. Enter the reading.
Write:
11:59
